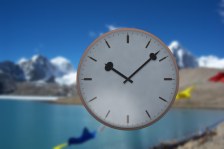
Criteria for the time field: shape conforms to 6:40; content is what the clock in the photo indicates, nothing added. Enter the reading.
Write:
10:08
